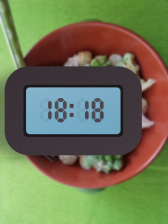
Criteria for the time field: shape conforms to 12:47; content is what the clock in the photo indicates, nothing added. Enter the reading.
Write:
18:18
